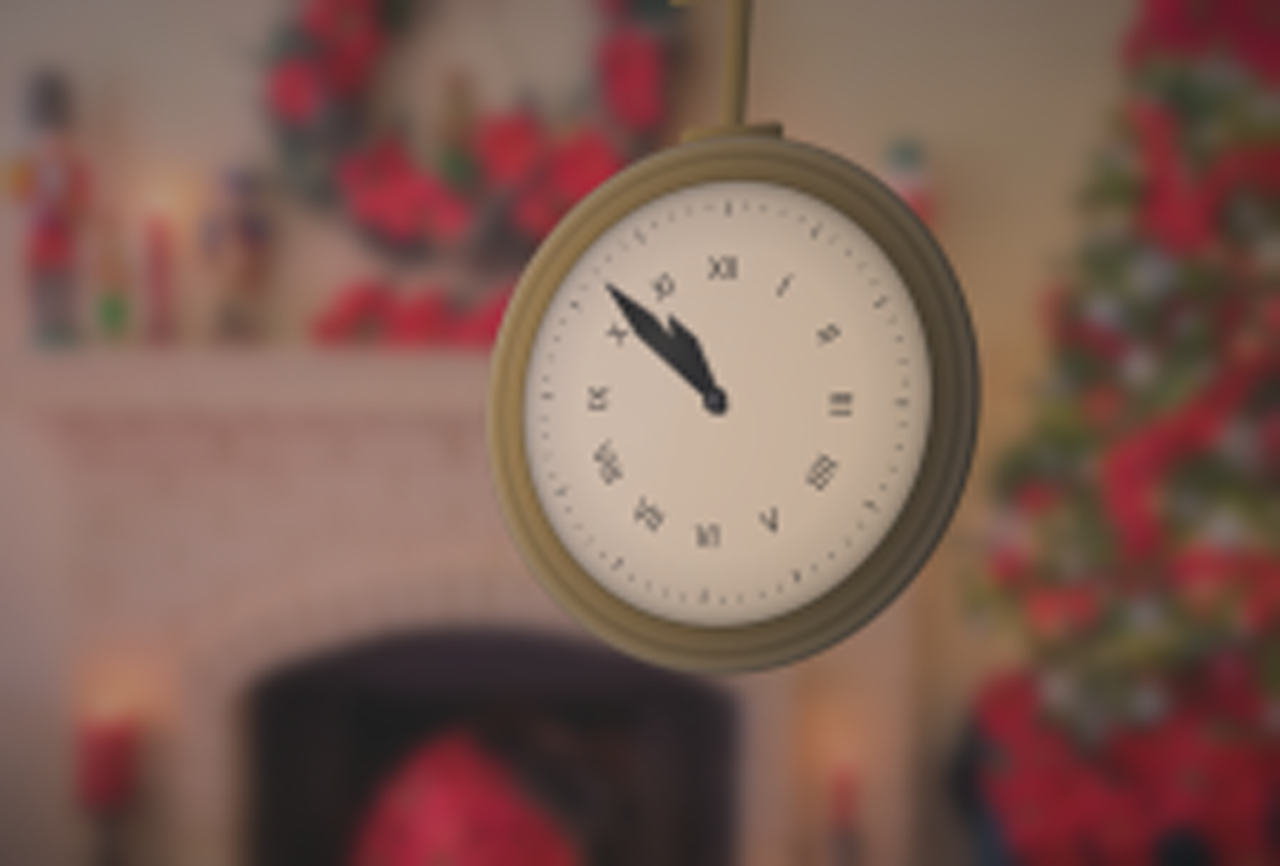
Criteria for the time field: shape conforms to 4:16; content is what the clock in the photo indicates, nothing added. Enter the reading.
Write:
10:52
